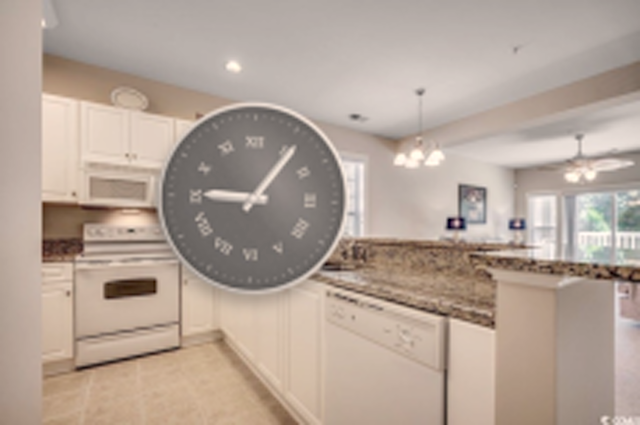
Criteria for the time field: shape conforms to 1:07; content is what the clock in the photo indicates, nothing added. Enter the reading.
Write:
9:06
